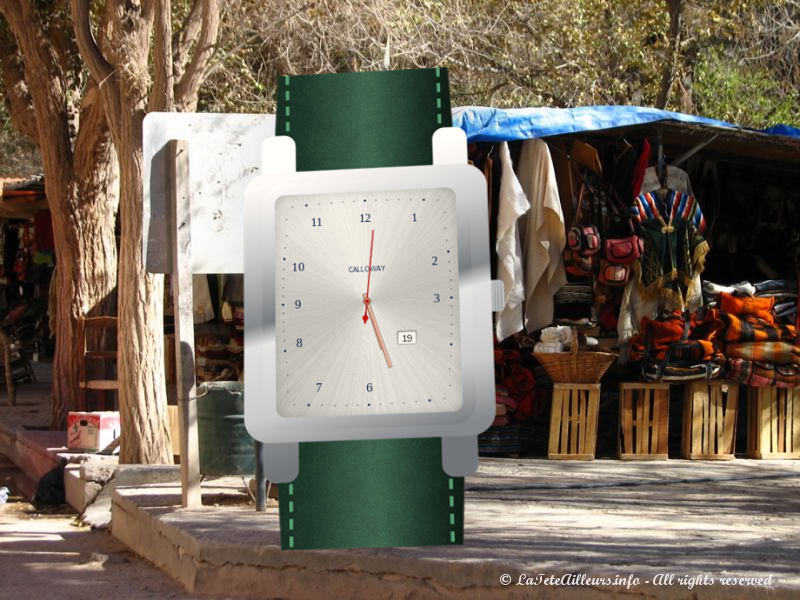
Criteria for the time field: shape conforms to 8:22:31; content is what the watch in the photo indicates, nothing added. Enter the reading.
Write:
5:27:01
